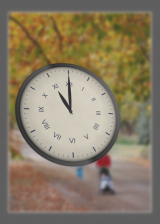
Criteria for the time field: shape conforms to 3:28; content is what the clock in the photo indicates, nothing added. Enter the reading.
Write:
11:00
